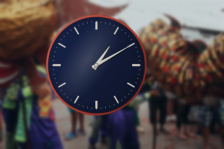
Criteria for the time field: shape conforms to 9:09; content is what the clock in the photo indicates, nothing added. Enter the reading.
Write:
1:10
